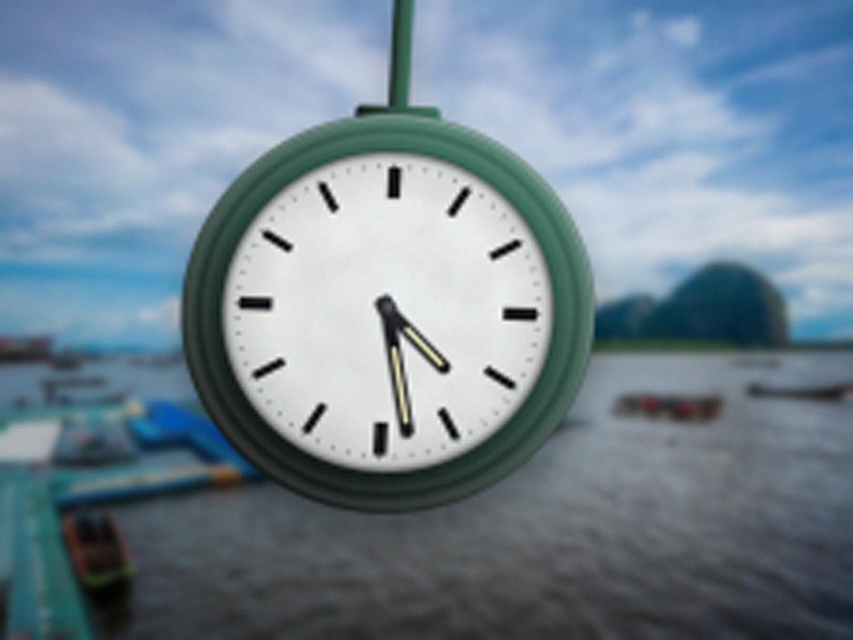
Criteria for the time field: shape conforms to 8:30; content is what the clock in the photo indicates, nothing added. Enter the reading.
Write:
4:28
